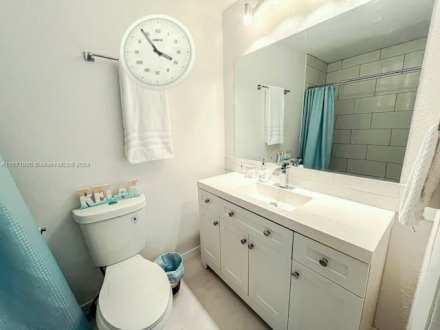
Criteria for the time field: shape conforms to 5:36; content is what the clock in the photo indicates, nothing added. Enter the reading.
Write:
3:54
